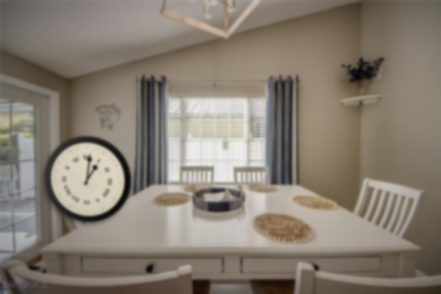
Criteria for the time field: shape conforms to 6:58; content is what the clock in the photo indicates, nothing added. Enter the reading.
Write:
1:01
